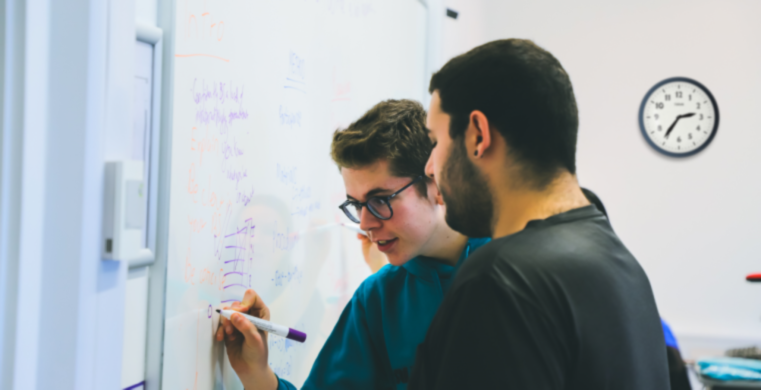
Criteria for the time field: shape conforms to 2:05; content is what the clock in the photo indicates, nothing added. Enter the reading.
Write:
2:36
